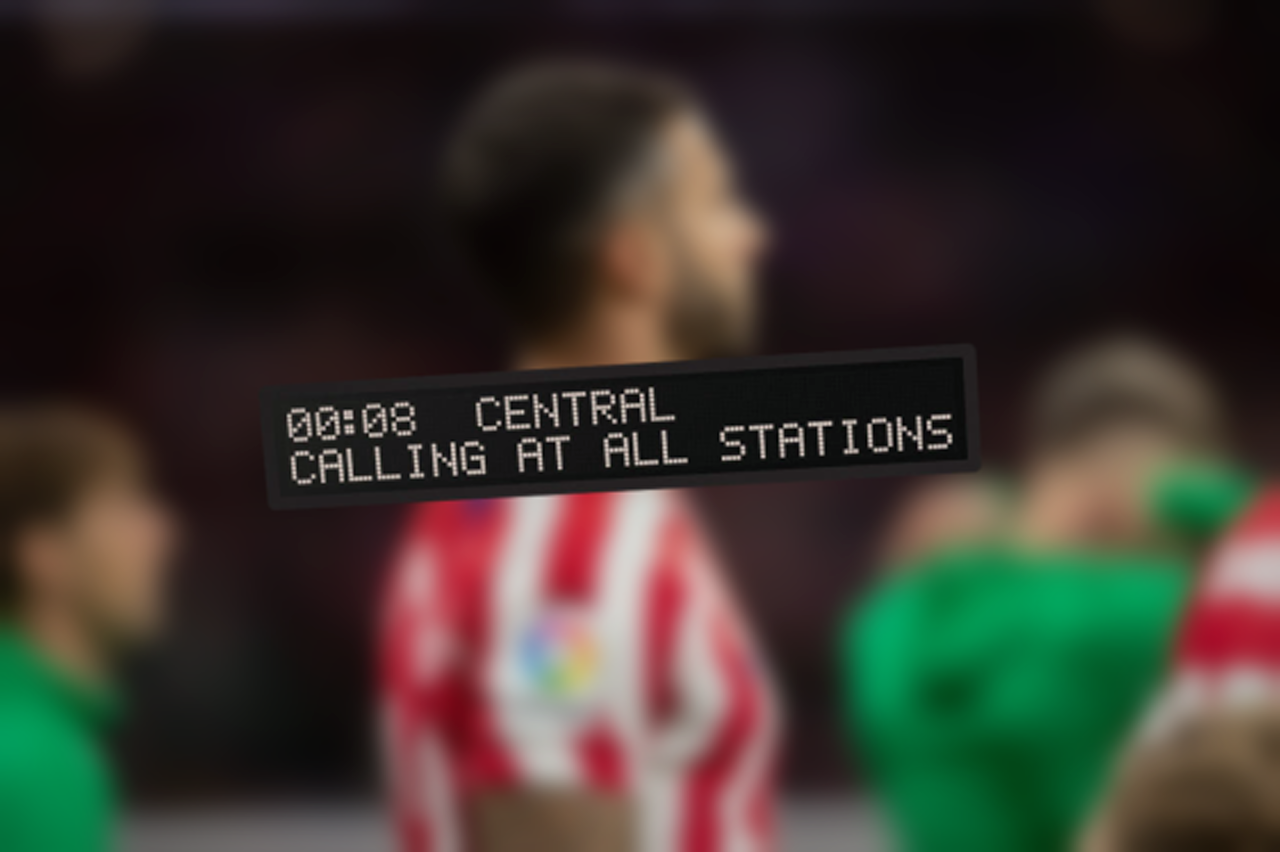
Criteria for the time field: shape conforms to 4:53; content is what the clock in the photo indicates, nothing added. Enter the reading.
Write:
0:08
